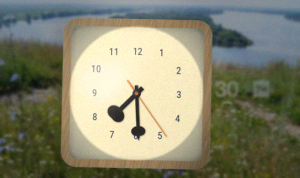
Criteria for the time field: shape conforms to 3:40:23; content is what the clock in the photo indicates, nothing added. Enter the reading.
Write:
7:29:24
